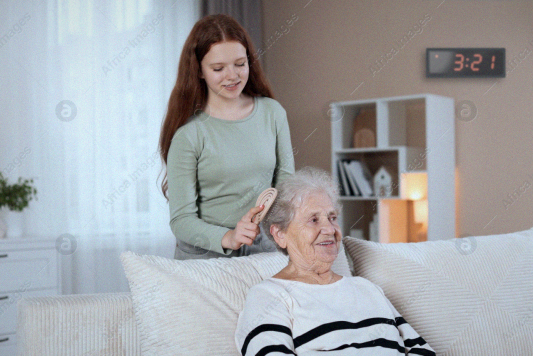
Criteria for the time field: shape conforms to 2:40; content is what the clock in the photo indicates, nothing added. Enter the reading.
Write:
3:21
